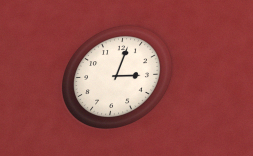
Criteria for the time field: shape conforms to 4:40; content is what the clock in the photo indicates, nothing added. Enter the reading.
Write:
3:02
